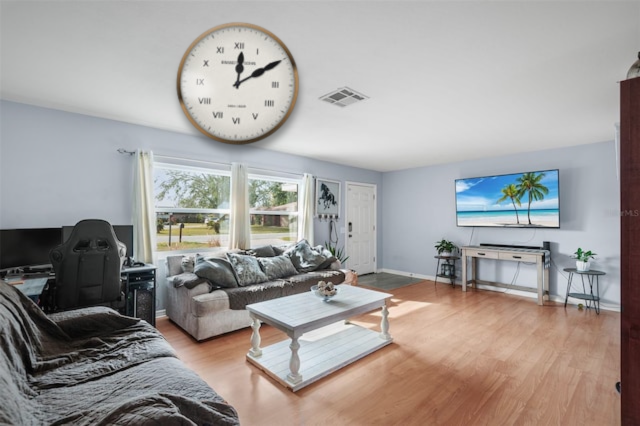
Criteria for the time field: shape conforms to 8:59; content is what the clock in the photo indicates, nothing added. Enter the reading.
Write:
12:10
